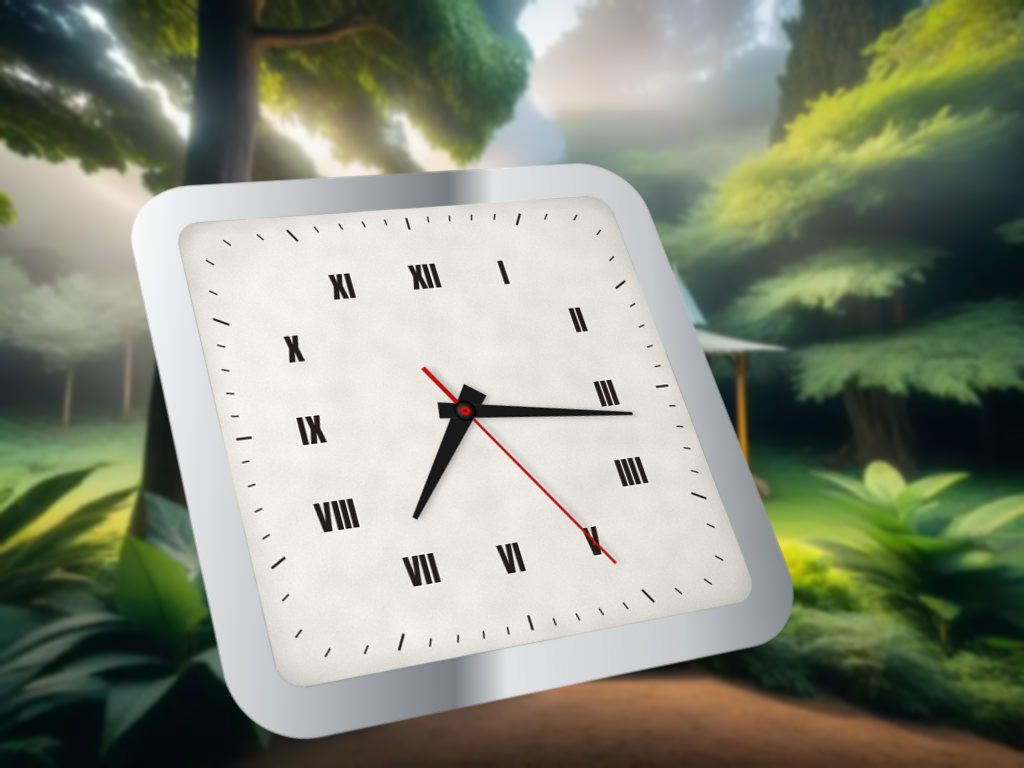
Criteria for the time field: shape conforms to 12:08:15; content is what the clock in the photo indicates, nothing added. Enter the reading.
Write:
7:16:25
